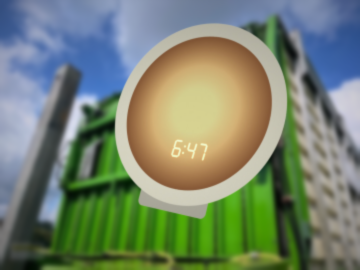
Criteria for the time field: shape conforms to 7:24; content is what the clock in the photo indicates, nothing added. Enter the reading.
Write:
6:47
